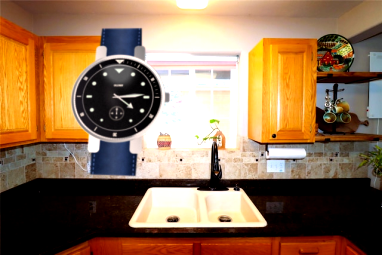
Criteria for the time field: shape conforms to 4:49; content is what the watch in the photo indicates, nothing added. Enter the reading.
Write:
4:14
